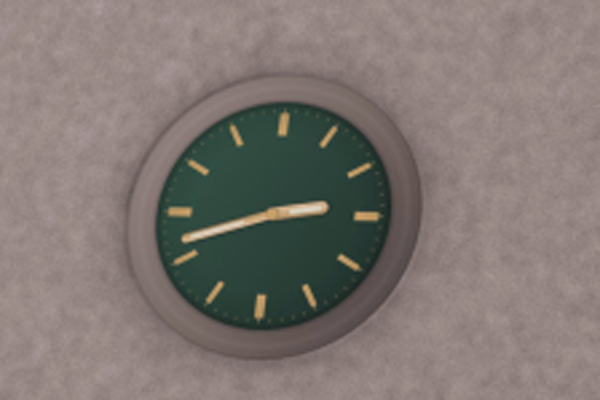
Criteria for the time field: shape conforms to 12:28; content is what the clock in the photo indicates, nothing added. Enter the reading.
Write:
2:42
